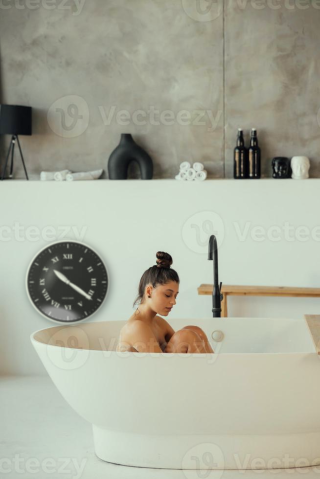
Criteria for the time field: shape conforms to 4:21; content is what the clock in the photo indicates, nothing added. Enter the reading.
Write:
10:21
